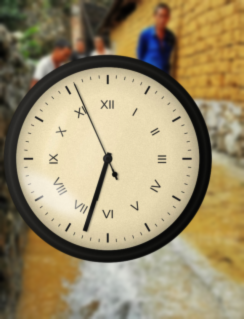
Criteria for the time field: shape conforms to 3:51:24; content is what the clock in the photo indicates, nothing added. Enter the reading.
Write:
6:32:56
